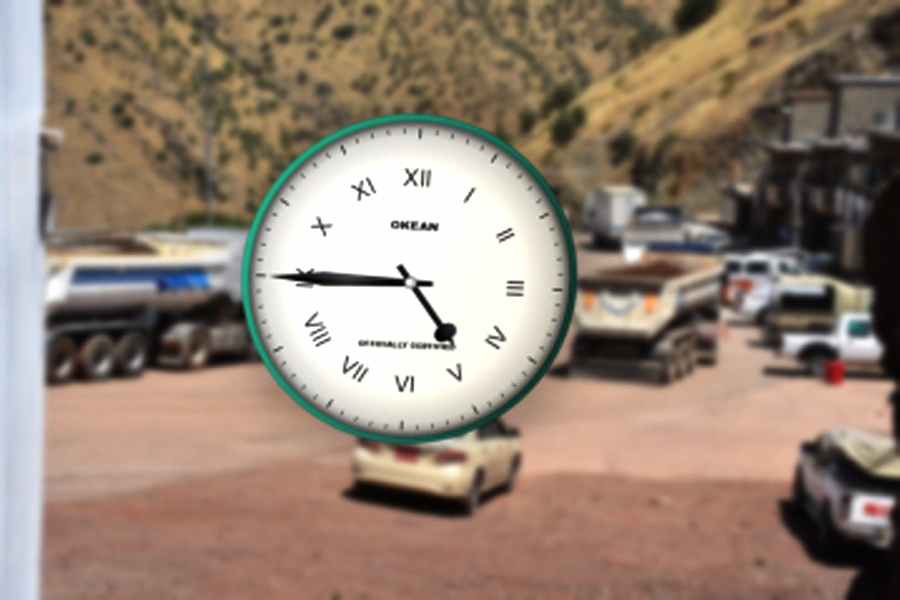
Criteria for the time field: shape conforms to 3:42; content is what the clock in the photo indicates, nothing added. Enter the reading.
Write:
4:45
